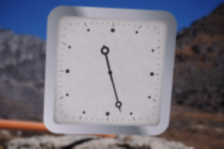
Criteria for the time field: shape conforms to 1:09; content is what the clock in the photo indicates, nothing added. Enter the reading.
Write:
11:27
